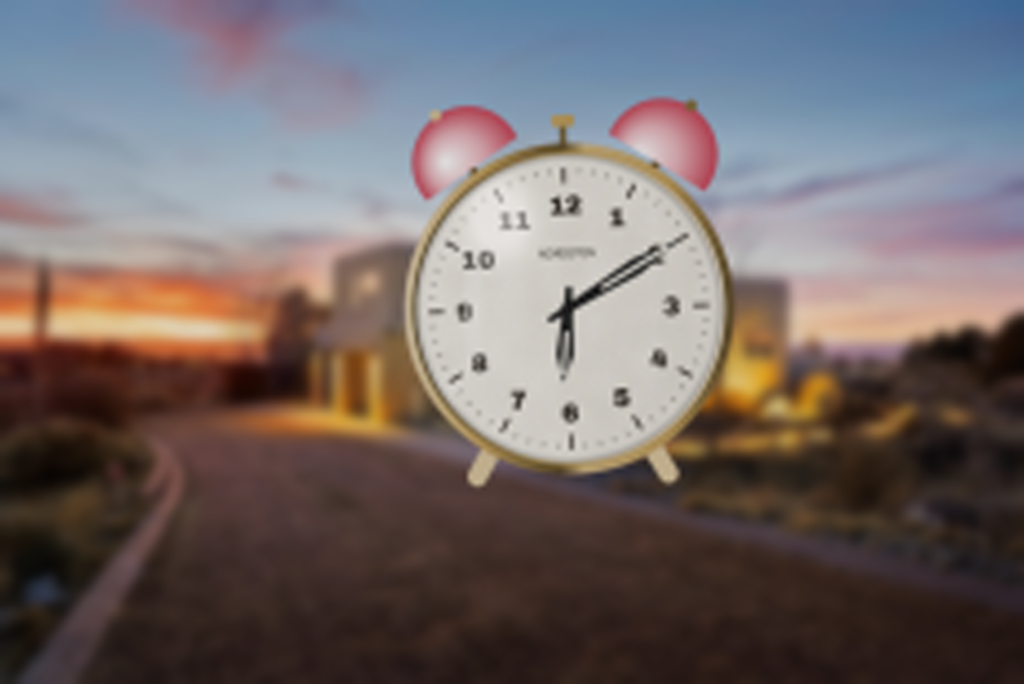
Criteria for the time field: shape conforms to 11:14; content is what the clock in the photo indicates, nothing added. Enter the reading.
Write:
6:10
